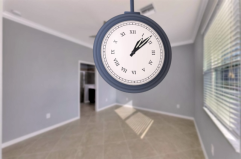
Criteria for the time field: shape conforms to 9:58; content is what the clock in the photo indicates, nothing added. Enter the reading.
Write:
1:08
